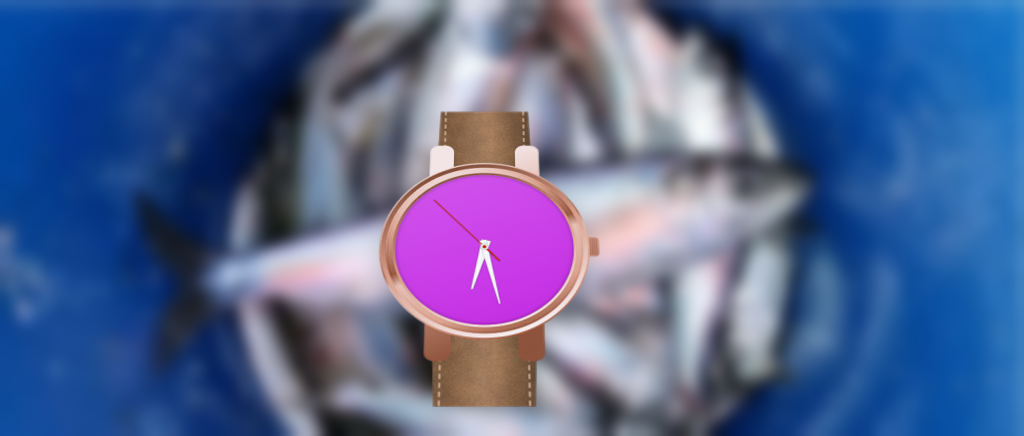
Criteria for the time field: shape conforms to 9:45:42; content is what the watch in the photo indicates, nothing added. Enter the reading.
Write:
6:27:53
